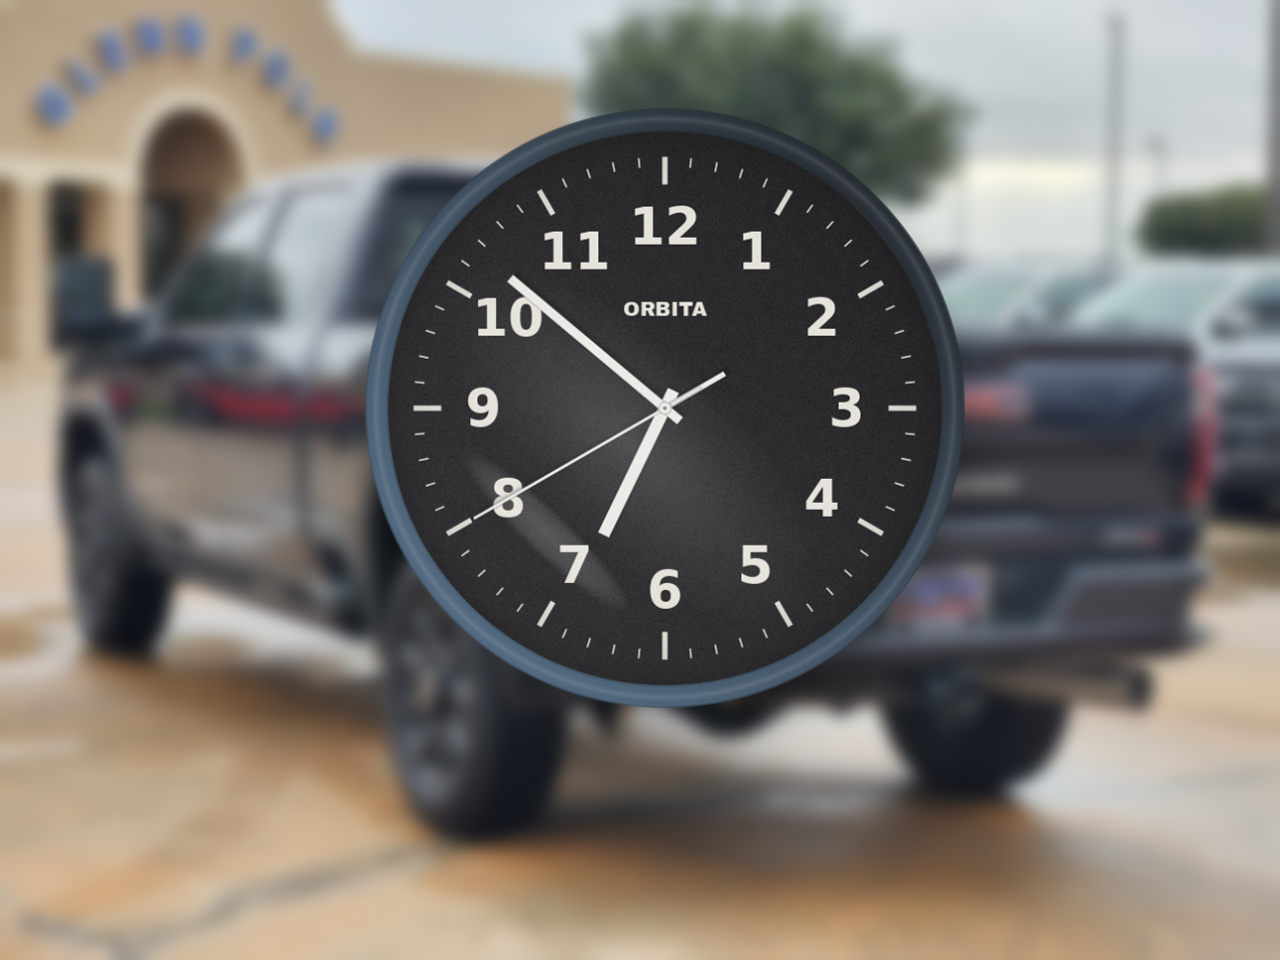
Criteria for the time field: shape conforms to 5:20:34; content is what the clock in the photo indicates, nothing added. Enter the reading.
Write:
6:51:40
